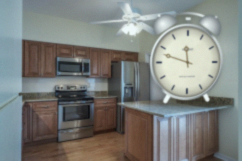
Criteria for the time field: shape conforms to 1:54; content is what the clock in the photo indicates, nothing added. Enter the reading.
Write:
11:48
